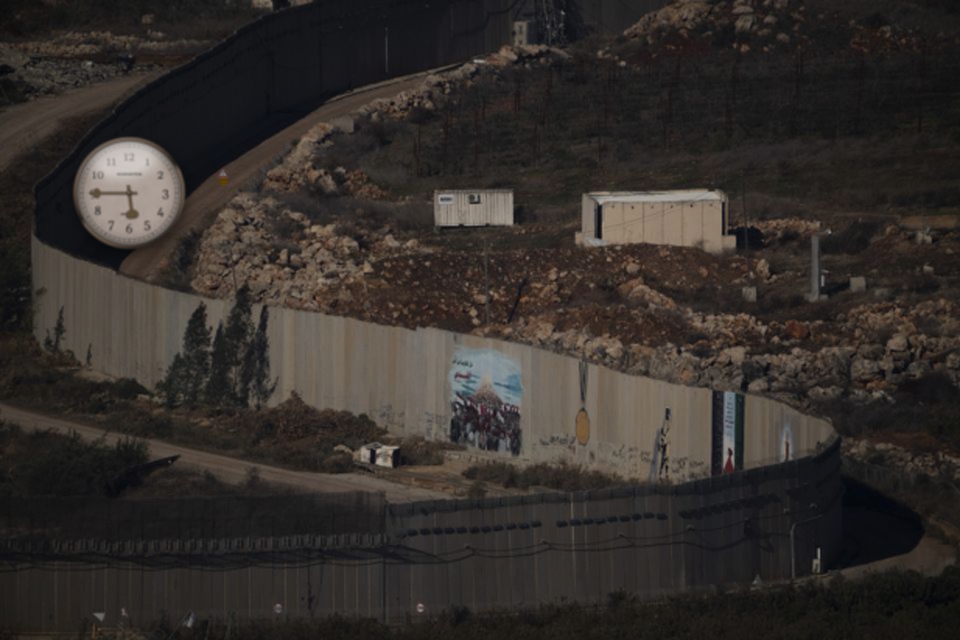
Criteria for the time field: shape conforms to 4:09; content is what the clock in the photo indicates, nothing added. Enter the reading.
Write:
5:45
